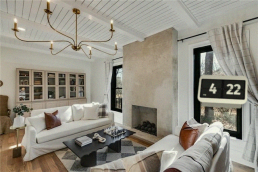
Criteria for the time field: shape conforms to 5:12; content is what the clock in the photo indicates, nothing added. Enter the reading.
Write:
4:22
